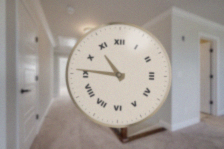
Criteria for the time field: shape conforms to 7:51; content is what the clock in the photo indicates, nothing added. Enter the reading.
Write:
10:46
